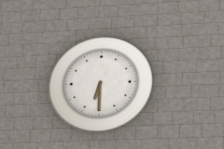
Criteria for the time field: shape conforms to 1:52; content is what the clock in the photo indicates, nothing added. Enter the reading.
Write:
6:30
